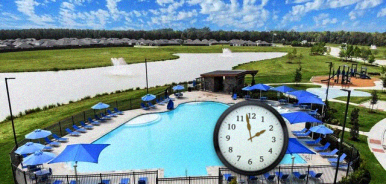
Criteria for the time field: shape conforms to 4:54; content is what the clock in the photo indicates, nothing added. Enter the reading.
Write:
1:58
